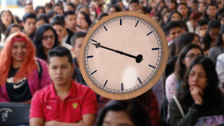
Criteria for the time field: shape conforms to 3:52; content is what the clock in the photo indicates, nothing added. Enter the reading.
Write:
3:49
